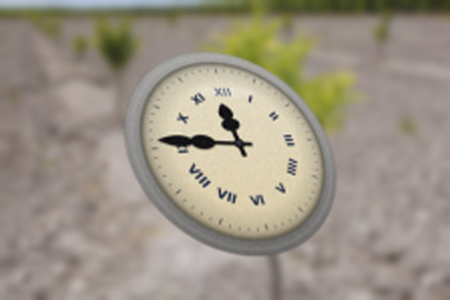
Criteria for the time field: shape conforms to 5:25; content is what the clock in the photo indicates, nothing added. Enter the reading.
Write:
11:46
